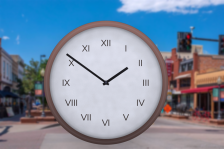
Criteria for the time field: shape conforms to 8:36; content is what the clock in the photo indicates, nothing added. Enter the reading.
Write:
1:51
